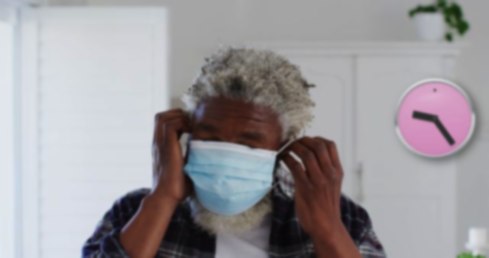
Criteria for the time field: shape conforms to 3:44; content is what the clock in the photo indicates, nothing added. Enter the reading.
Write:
9:24
